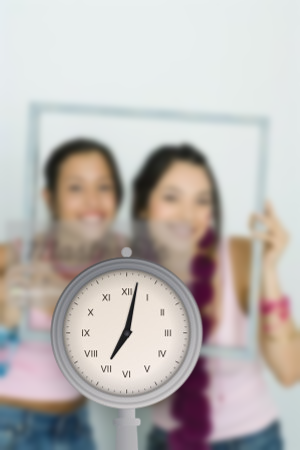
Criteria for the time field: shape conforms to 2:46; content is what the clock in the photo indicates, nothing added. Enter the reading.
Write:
7:02
